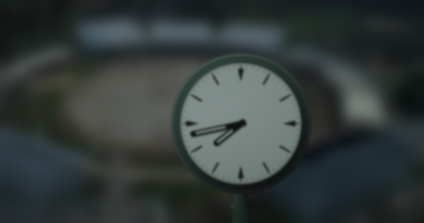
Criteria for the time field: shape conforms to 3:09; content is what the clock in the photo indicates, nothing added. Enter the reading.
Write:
7:43
